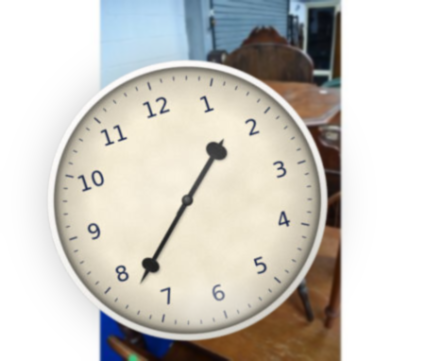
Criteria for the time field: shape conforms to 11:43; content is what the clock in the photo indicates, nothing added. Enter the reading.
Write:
1:38
